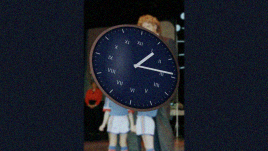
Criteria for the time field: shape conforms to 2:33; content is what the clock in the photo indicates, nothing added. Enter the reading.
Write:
1:14
